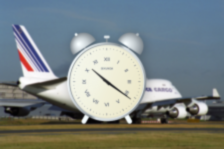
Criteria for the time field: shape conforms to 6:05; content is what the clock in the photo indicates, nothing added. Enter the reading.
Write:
10:21
